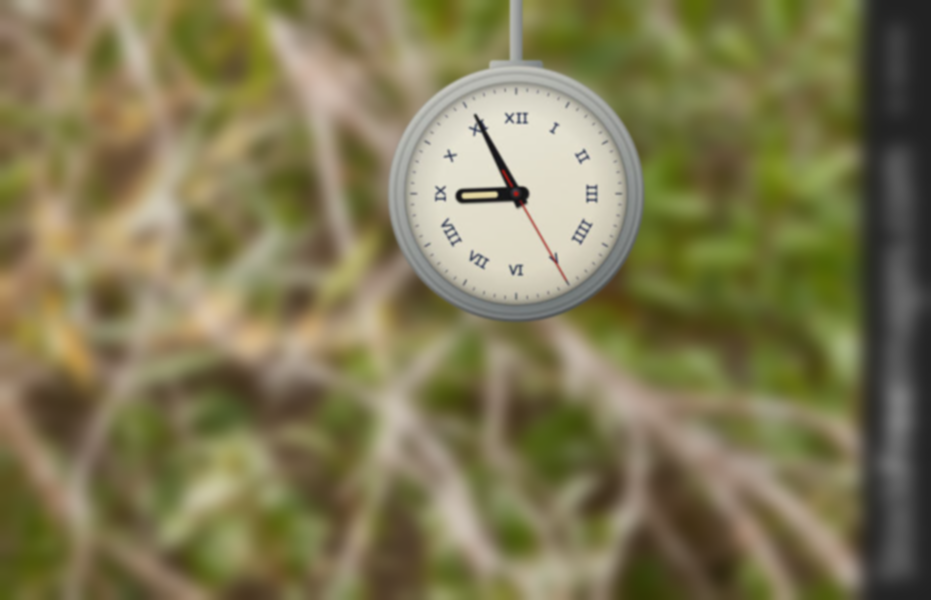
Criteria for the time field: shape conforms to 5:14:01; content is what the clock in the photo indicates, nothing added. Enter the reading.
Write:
8:55:25
